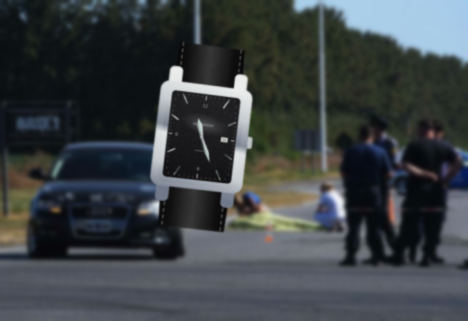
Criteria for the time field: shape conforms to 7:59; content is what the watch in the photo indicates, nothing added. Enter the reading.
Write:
11:26
